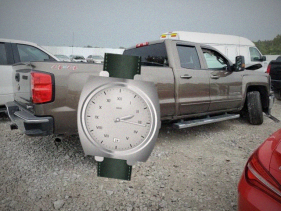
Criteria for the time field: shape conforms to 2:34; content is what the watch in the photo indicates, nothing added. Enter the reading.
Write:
2:16
